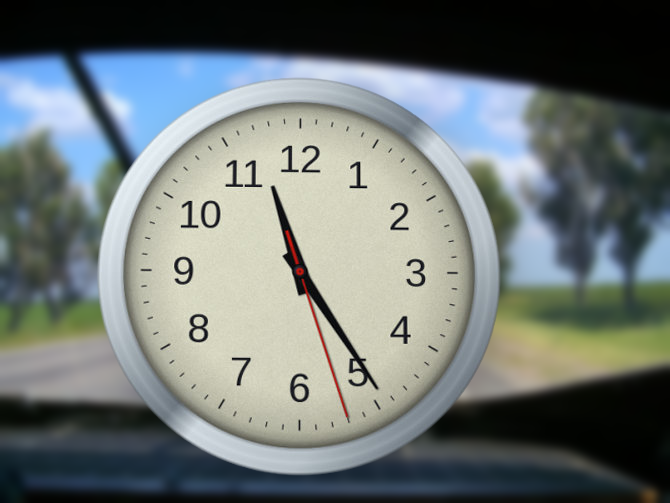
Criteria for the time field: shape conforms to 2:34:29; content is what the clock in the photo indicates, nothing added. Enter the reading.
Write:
11:24:27
